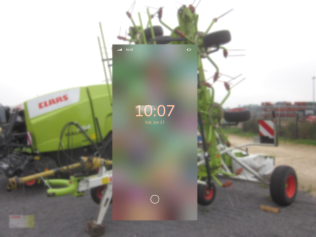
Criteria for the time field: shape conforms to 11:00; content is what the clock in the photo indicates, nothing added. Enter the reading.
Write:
10:07
